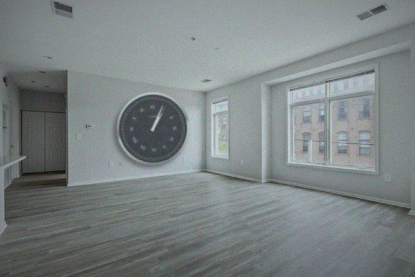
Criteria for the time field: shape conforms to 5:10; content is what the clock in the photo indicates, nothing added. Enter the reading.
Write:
1:04
